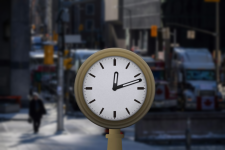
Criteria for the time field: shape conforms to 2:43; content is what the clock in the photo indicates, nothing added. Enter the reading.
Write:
12:12
